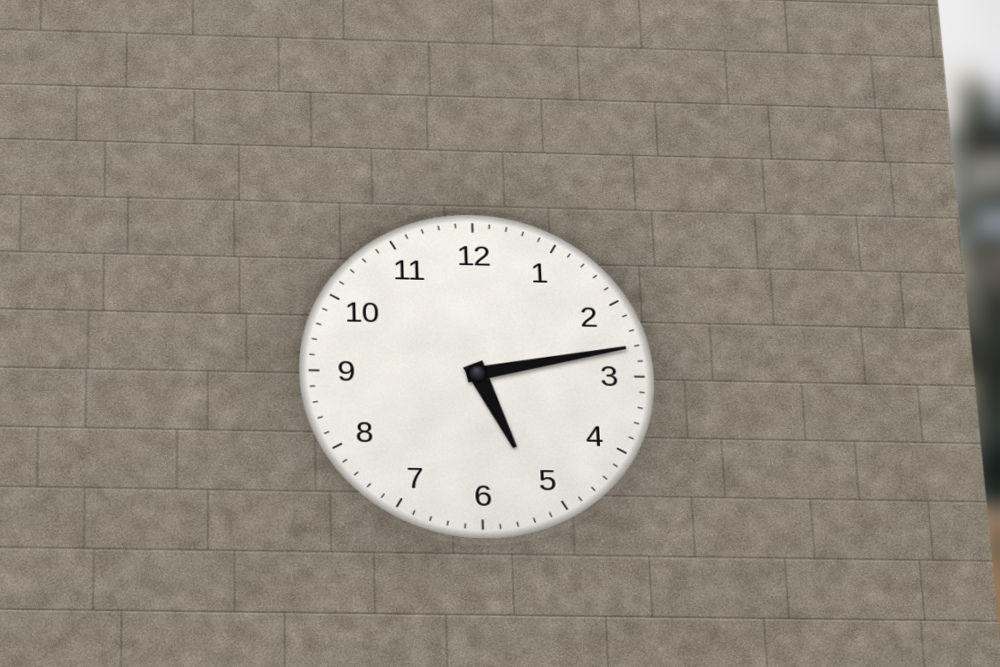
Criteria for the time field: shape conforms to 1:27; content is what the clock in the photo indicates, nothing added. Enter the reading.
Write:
5:13
